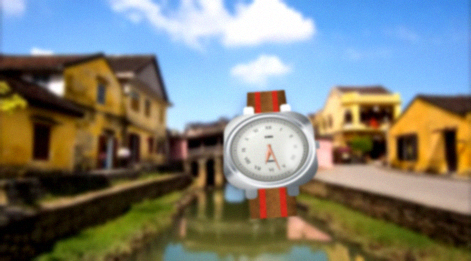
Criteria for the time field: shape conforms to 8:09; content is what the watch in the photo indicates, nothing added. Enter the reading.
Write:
6:27
